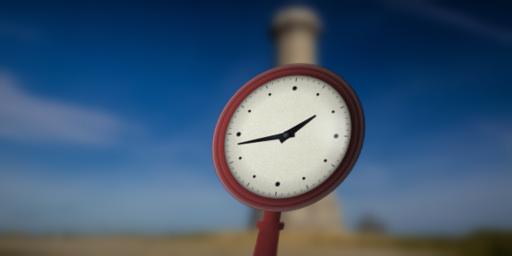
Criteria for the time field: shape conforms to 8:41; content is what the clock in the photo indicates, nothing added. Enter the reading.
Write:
1:43
